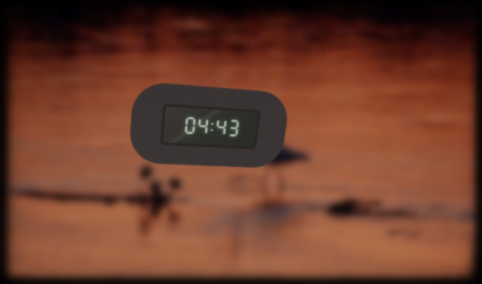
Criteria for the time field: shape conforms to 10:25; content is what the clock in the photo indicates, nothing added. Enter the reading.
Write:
4:43
